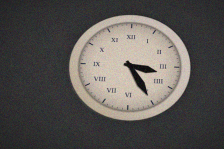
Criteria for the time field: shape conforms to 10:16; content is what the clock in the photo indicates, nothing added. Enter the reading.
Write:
3:25
